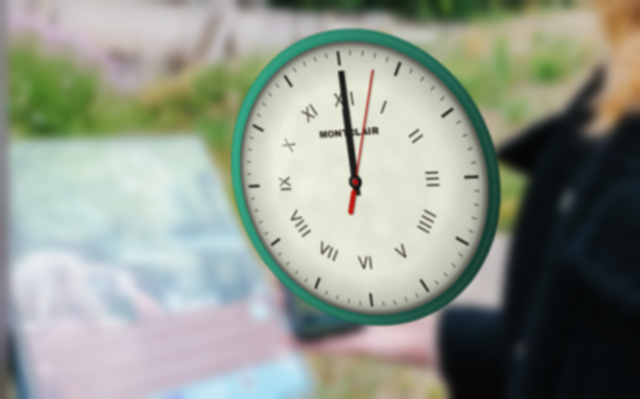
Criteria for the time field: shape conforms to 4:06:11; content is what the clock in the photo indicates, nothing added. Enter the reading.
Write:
12:00:03
